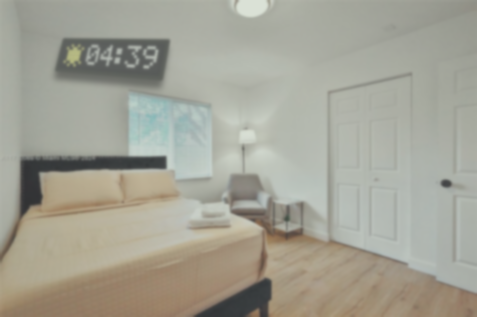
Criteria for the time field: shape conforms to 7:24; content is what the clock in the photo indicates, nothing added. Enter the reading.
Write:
4:39
